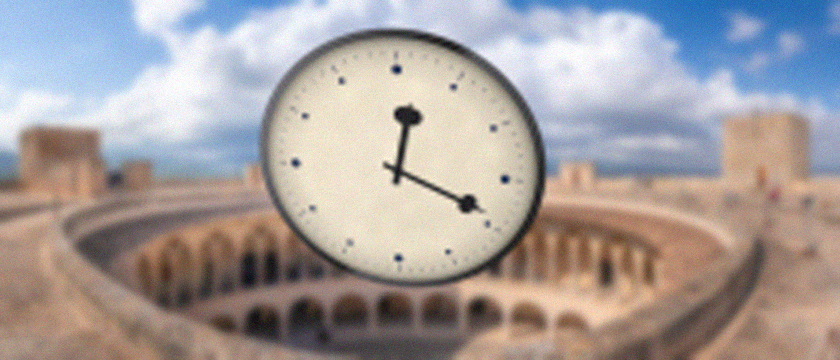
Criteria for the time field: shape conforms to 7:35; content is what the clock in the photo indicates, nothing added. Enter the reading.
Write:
12:19
